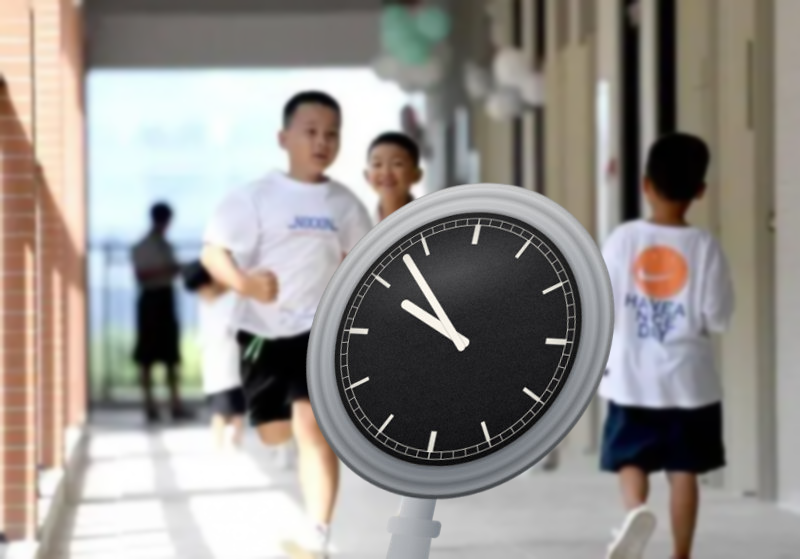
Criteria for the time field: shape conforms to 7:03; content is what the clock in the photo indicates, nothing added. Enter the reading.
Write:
9:53
